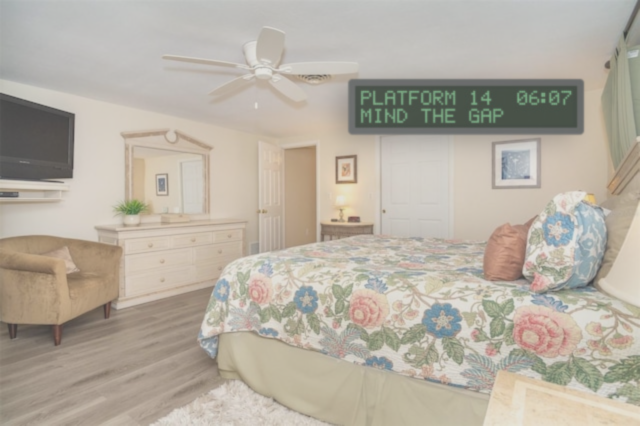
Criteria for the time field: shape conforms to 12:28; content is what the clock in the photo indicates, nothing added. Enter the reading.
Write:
6:07
